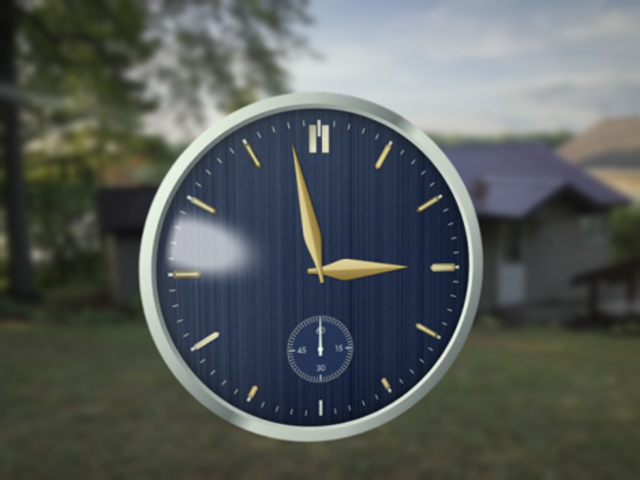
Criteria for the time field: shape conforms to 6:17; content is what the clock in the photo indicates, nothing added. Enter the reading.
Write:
2:58
